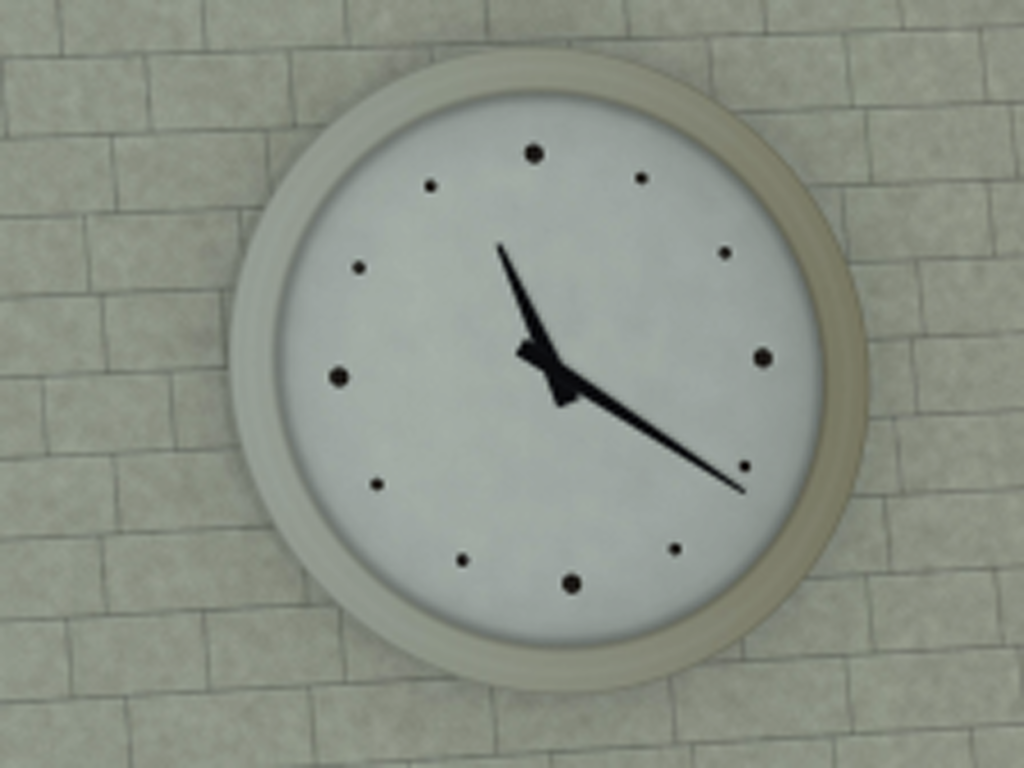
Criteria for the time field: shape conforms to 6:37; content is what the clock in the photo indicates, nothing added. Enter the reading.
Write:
11:21
